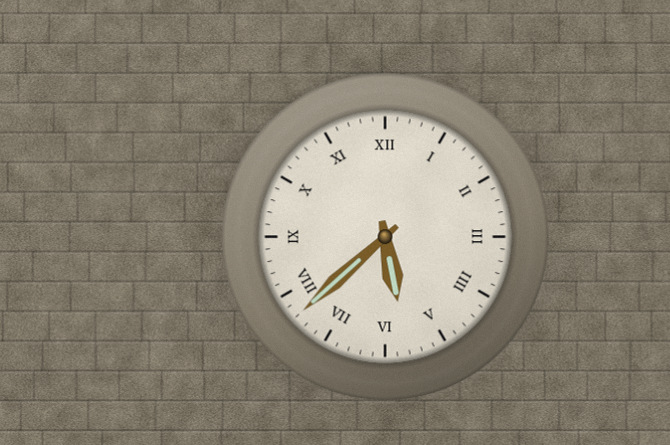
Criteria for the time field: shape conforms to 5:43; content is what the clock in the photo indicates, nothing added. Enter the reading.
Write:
5:38
